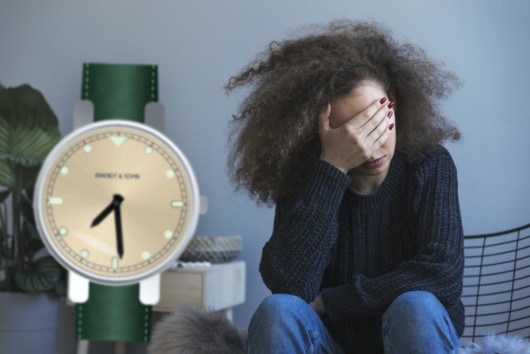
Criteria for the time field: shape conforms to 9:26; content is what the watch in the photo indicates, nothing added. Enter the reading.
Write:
7:29
